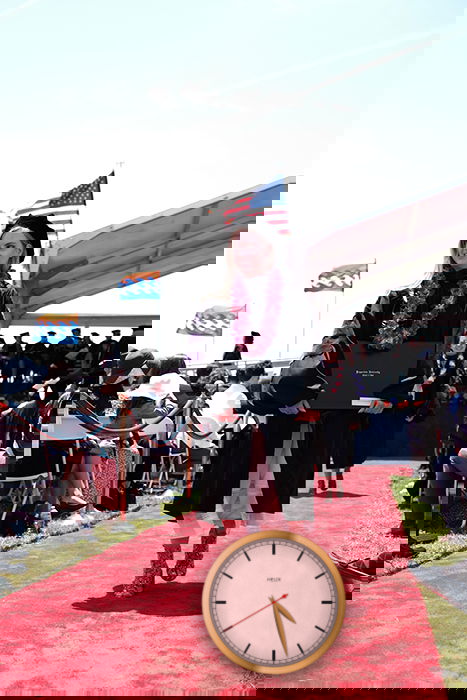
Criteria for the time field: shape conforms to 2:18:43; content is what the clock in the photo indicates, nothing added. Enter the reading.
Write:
4:27:40
